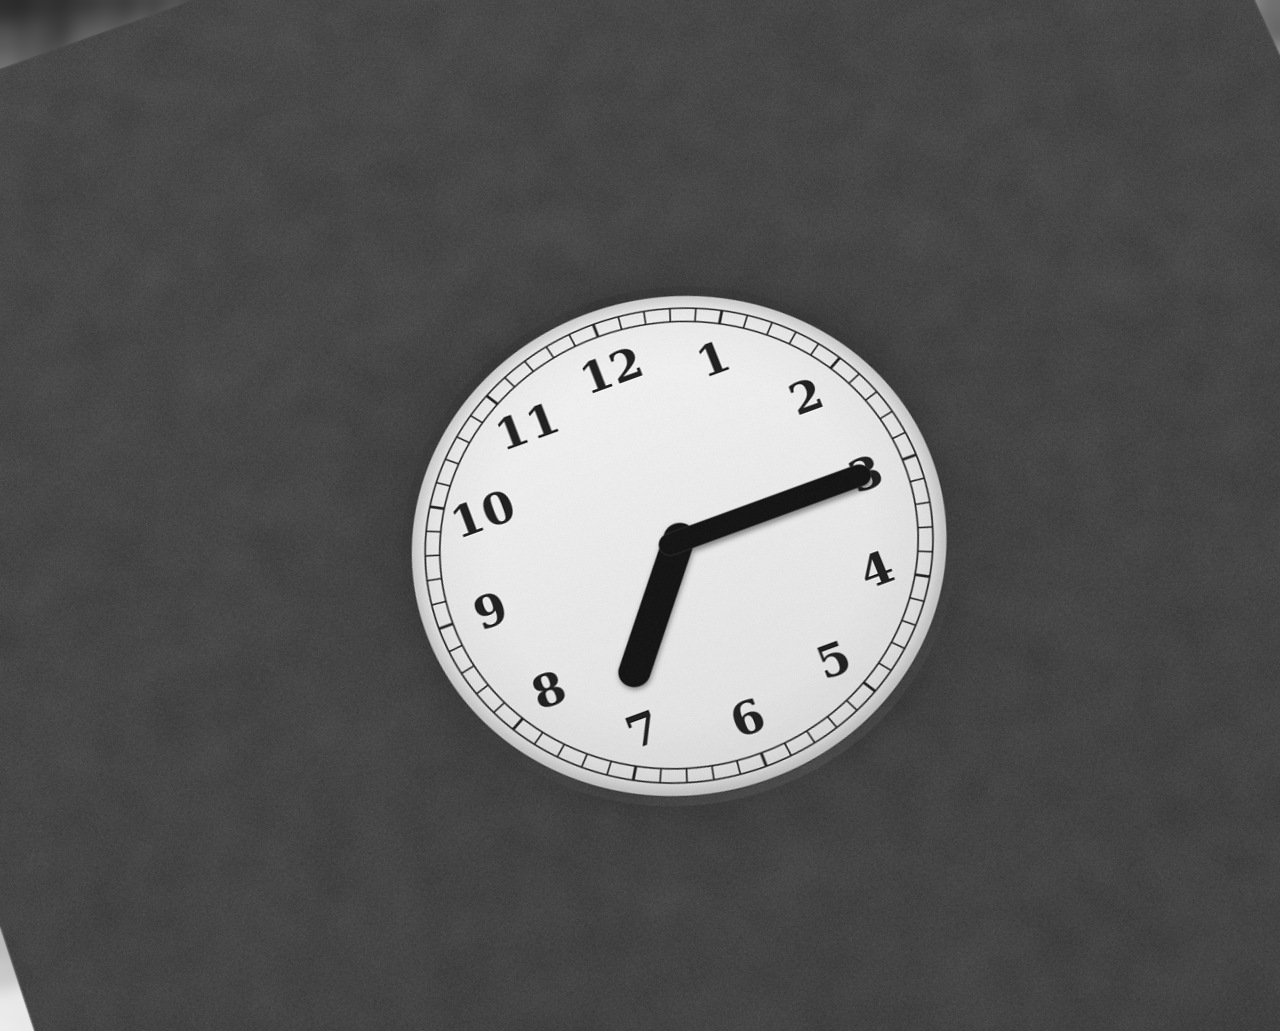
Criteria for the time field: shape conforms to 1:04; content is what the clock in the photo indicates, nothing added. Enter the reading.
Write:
7:15
